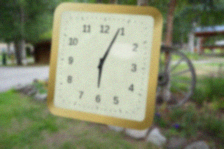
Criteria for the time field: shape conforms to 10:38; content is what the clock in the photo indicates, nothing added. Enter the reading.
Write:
6:04
